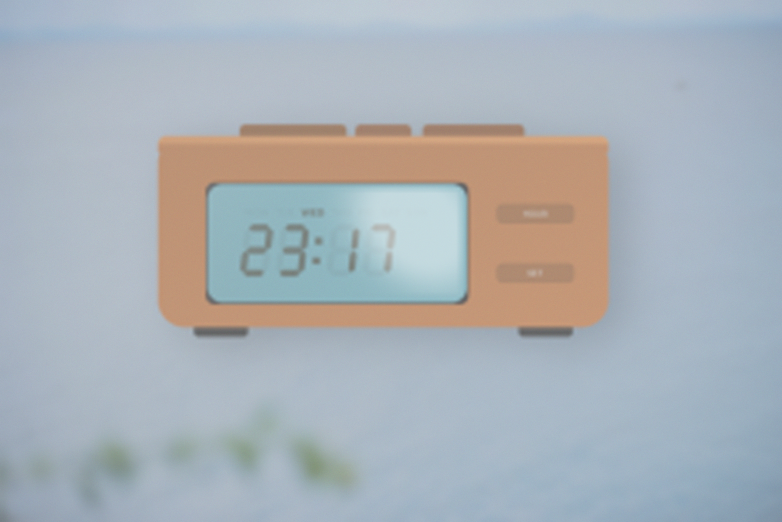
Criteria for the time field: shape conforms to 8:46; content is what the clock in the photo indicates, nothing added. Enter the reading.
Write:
23:17
